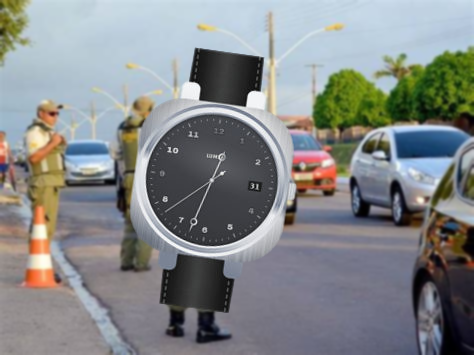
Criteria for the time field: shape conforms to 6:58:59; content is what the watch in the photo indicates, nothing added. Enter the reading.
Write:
12:32:38
